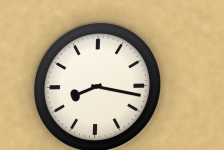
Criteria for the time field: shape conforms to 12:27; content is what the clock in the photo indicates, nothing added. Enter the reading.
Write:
8:17
